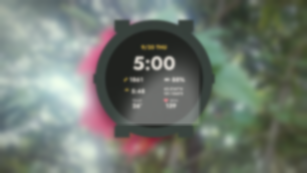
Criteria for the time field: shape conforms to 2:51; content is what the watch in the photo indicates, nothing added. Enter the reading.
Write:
5:00
